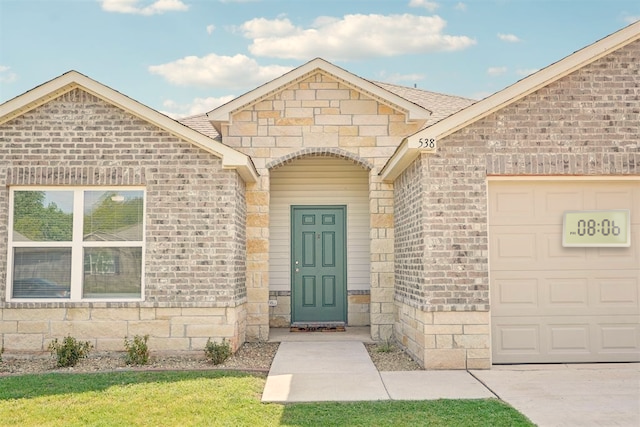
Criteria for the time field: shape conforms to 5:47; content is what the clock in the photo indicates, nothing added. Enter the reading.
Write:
8:06
